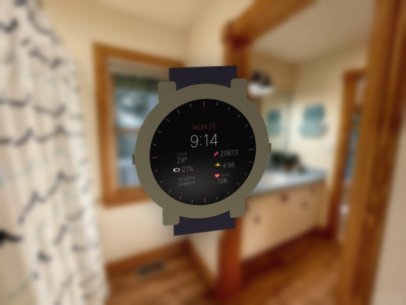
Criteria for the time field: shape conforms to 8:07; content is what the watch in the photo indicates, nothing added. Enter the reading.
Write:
9:14
